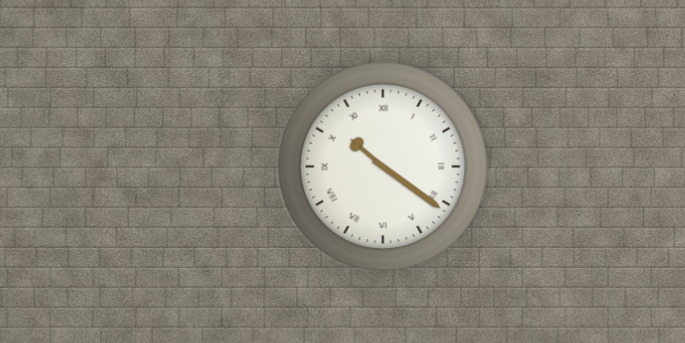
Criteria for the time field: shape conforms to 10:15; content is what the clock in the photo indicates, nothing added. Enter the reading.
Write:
10:21
